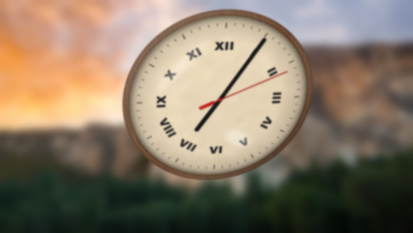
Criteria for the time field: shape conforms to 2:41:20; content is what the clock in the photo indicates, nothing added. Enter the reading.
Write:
7:05:11
